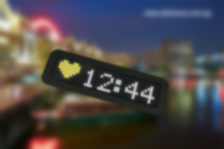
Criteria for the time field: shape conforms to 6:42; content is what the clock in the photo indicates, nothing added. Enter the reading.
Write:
12:44
